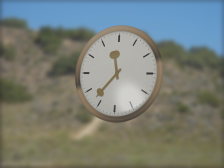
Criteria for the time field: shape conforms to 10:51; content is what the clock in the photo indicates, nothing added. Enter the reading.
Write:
11:37
